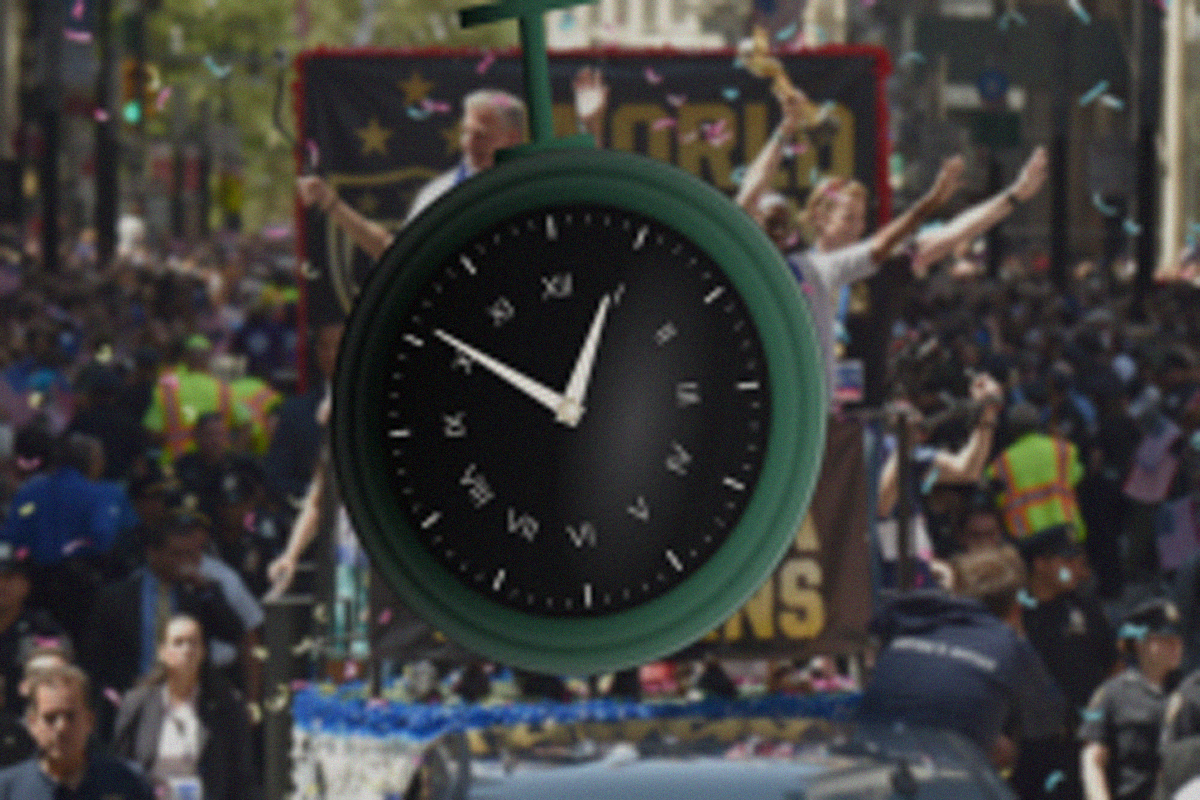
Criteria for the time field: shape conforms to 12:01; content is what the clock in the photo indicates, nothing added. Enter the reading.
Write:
12:51
